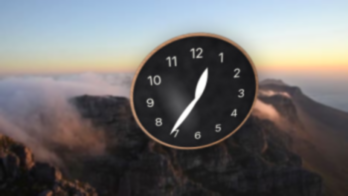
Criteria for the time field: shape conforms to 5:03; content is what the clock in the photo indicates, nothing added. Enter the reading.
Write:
12:36
